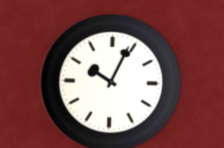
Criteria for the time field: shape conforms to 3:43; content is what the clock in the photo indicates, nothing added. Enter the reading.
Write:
10:04
